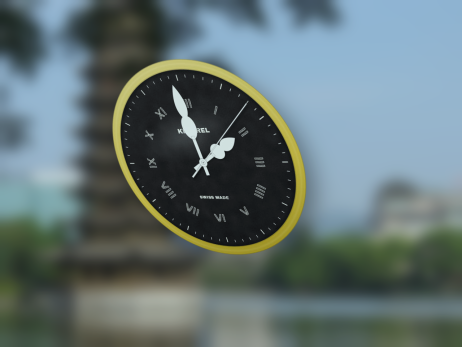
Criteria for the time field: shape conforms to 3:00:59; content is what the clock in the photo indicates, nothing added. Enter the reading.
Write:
1:59:08
